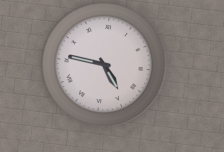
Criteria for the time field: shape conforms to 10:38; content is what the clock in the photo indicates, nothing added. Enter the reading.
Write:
4:46
